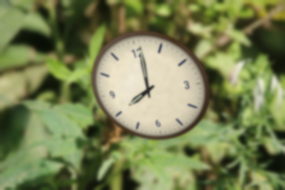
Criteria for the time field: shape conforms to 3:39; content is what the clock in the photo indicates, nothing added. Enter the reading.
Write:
8:01
